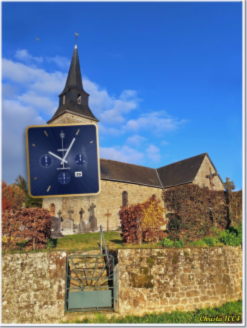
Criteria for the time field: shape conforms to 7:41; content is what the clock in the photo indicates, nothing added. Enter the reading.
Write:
10:05
